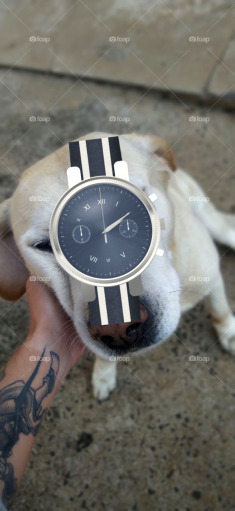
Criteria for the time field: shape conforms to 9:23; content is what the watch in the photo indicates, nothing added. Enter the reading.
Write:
2:10
